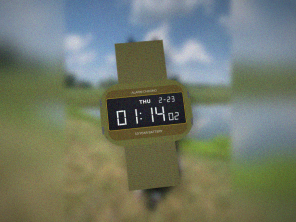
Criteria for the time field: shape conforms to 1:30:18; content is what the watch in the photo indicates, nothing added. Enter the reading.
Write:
1:14:02
